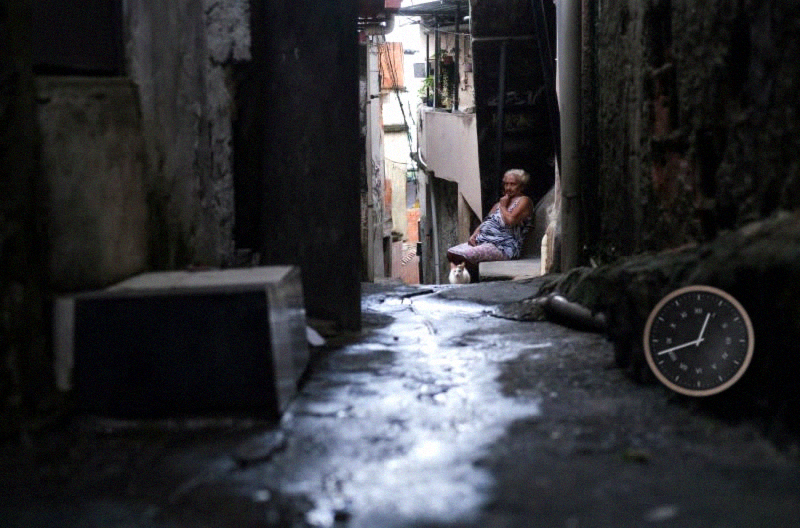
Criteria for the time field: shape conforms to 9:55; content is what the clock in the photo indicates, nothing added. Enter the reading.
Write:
12:42
